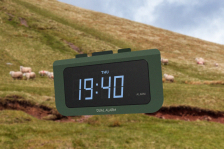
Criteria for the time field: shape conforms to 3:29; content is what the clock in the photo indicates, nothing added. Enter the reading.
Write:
19:40
